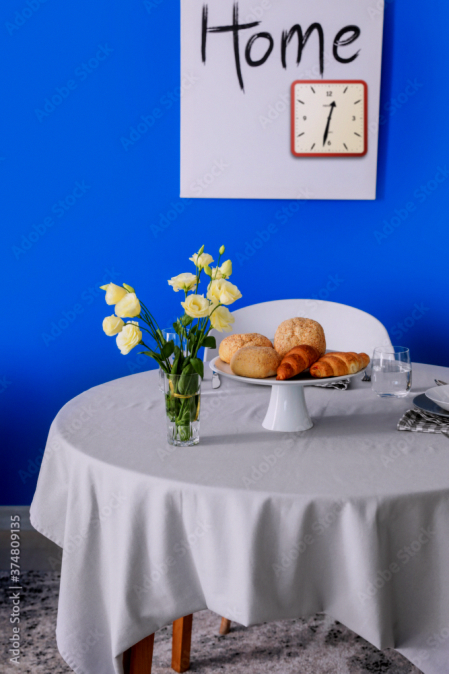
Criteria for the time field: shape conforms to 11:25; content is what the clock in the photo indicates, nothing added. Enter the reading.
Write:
12:32
